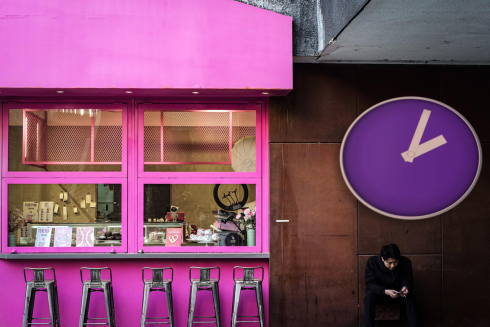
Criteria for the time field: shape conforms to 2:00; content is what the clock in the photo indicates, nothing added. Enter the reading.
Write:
2:03
